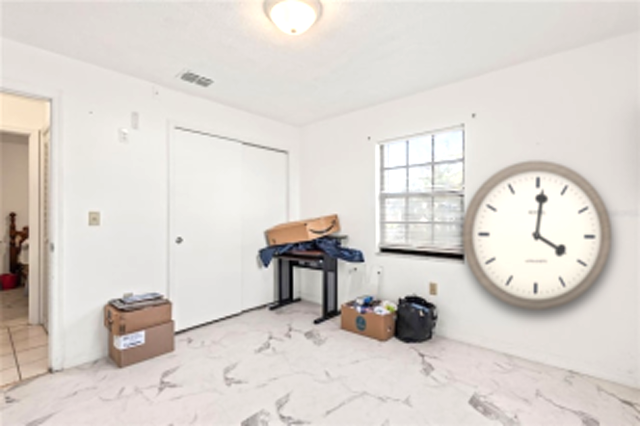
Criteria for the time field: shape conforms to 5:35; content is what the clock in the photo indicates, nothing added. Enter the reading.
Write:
4:01
